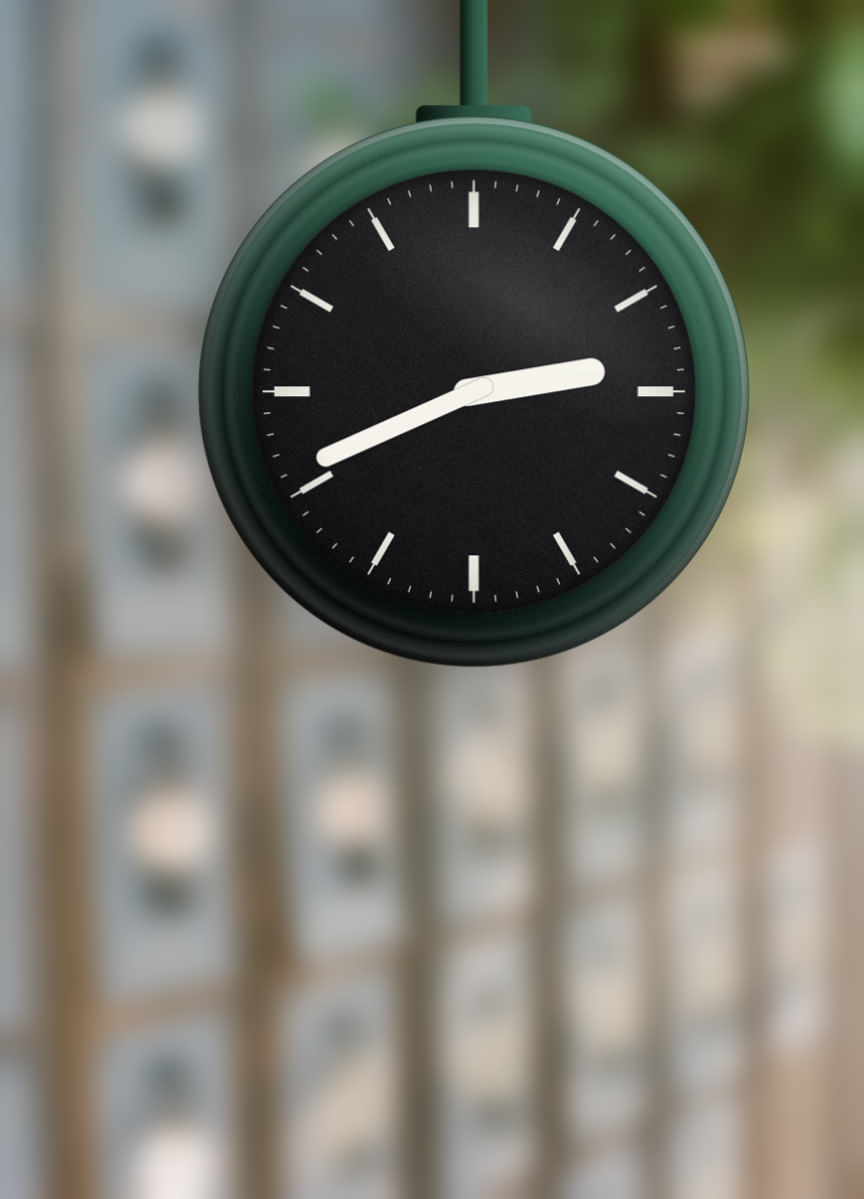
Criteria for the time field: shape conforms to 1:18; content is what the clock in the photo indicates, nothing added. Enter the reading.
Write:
2:41
